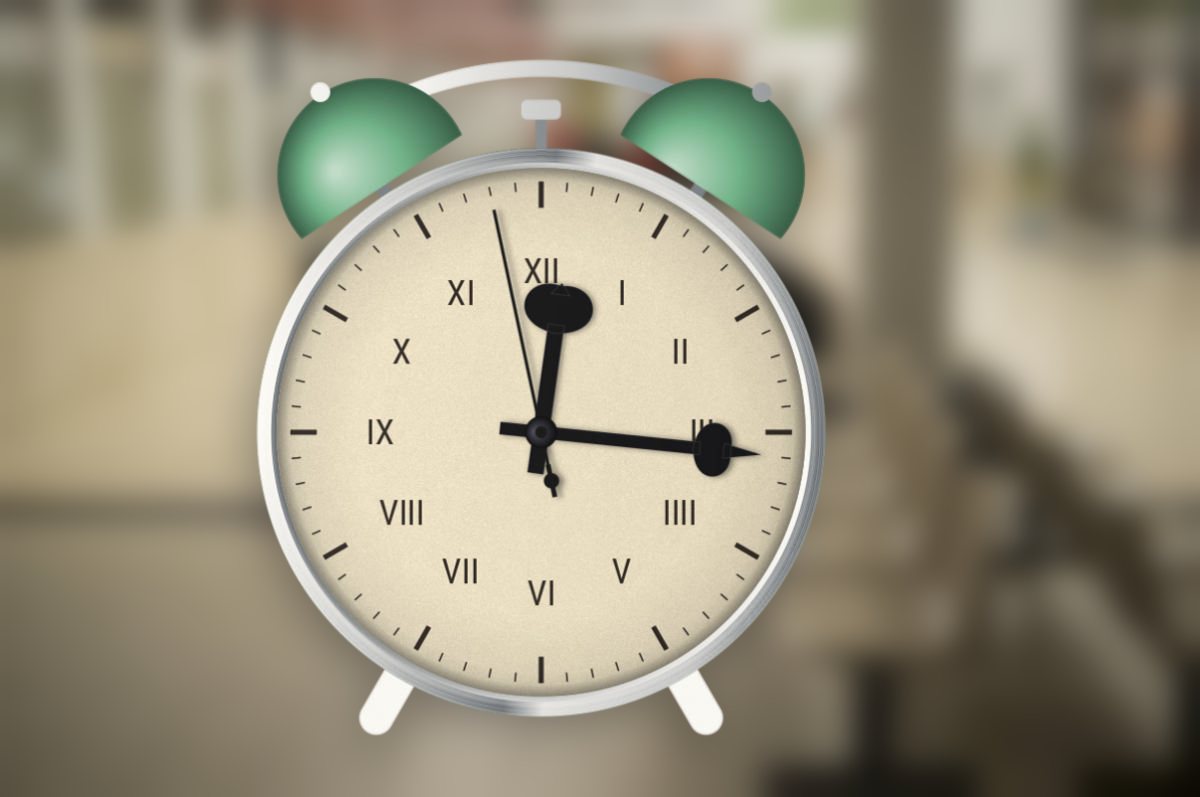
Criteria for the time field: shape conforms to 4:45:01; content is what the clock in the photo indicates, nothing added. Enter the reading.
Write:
12:15:58
